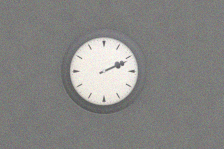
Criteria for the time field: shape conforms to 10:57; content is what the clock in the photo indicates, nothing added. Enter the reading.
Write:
2:11
